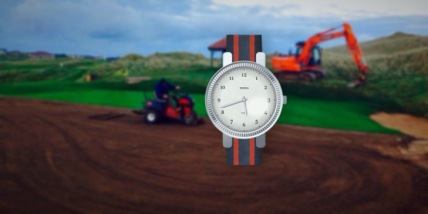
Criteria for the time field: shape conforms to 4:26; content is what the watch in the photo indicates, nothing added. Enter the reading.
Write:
5:42
